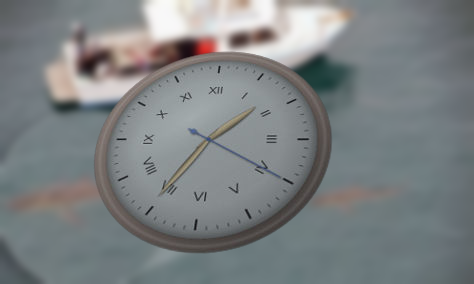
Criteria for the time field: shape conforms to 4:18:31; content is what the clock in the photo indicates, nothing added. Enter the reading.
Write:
1:35:20
